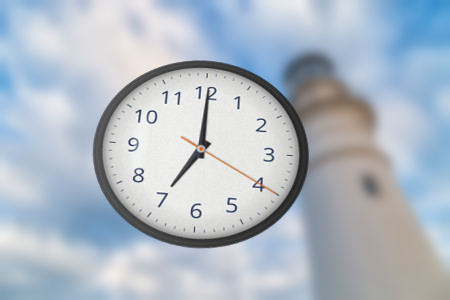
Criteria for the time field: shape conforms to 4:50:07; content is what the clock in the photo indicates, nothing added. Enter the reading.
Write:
7:00:20
